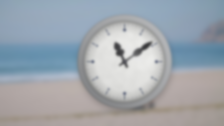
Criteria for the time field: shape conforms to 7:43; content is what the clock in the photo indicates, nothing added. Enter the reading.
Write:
11:09
